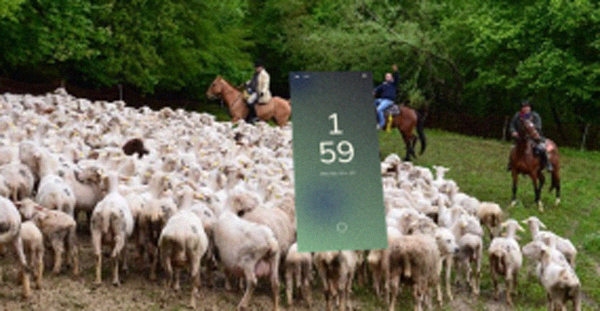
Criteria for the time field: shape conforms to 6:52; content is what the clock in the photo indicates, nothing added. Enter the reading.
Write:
1:59
